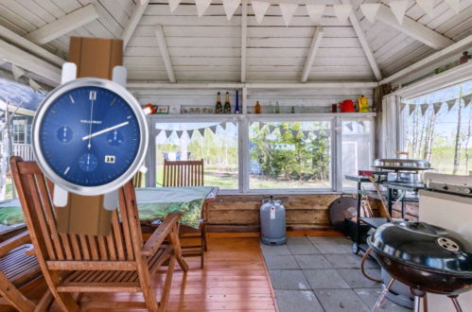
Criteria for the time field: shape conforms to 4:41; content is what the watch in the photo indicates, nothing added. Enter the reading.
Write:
2:11
